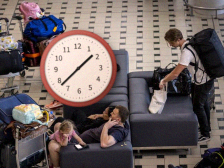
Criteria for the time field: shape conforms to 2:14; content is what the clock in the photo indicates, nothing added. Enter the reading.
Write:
1:38
